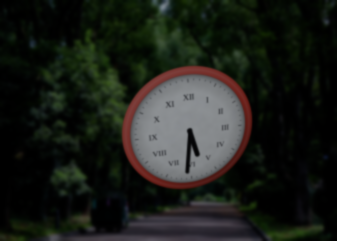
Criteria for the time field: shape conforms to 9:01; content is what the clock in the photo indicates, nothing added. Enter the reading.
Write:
5:31
